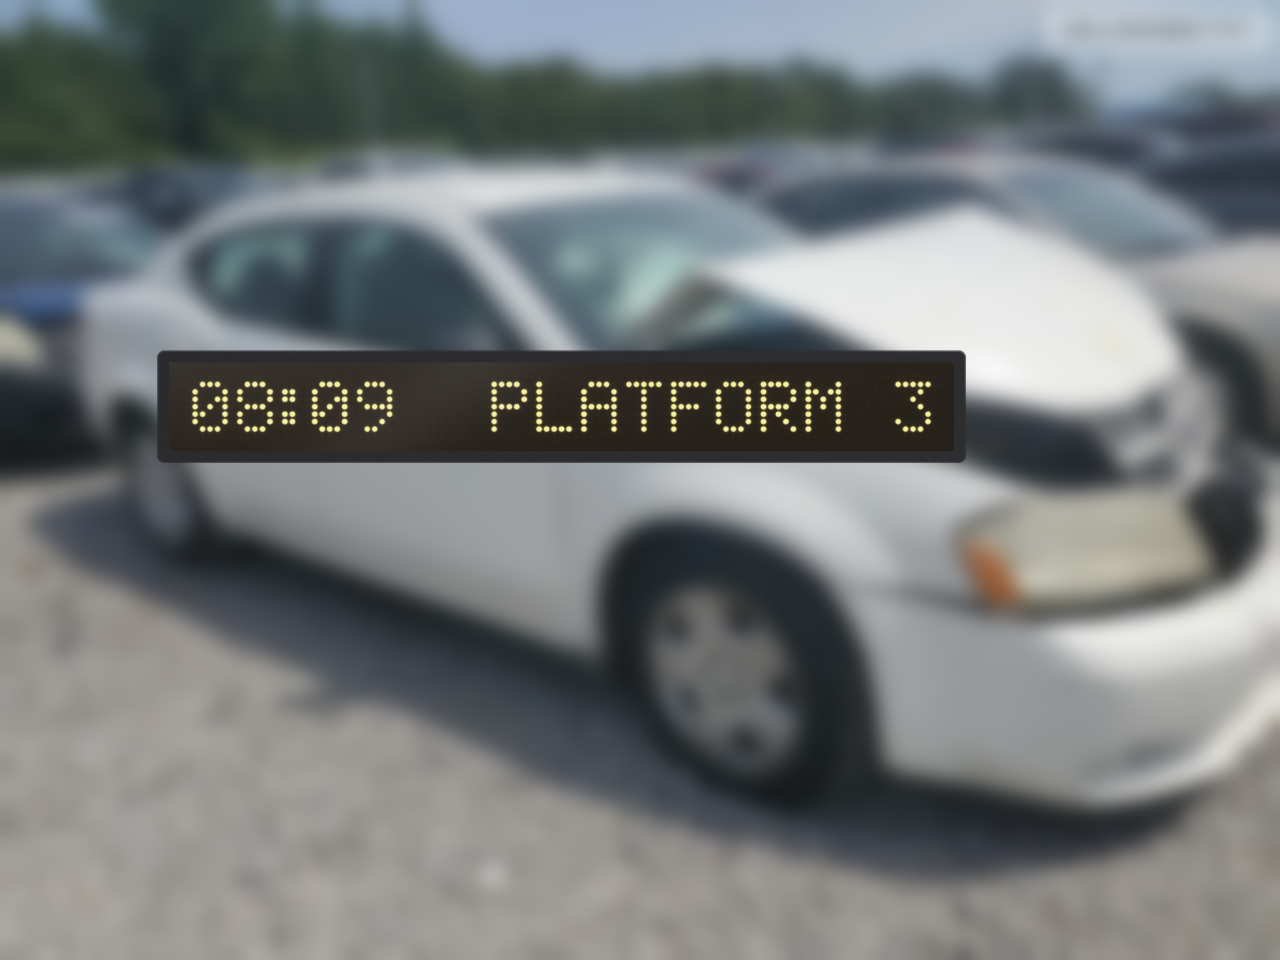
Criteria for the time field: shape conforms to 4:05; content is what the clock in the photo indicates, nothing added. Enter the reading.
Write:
8:09
